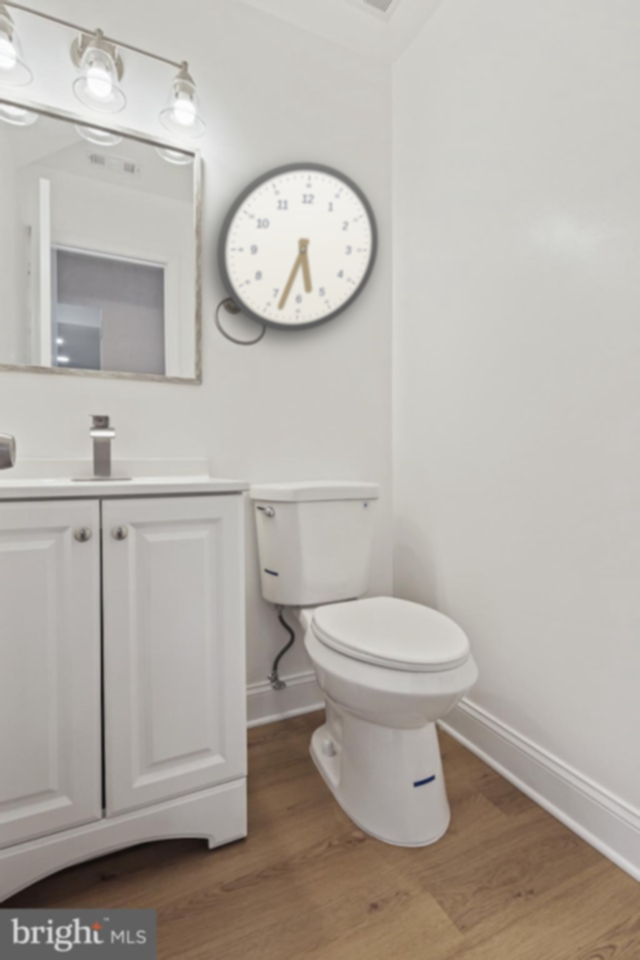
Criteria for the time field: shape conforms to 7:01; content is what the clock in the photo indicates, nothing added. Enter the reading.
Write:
5:33
